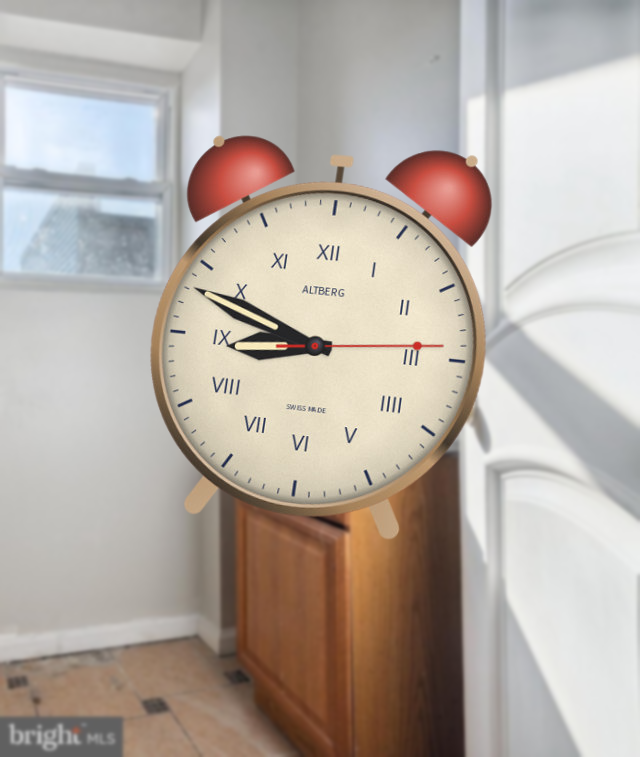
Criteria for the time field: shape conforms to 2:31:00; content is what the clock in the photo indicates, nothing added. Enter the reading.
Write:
8:48:14
